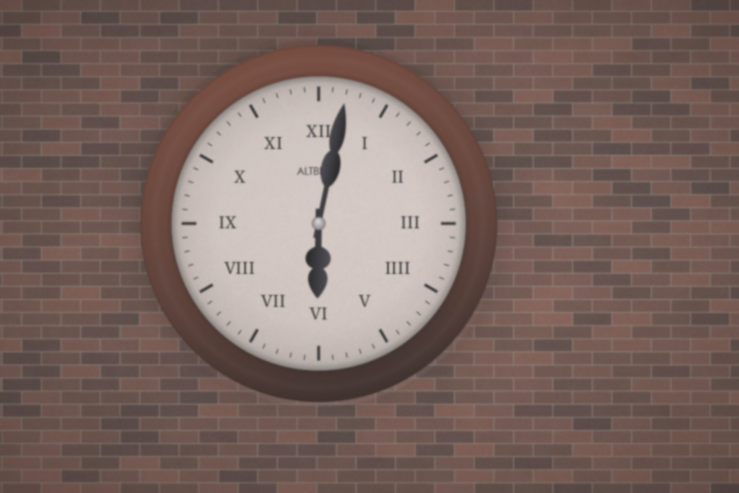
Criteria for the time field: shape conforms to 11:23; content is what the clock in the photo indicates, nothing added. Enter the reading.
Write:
6:02
